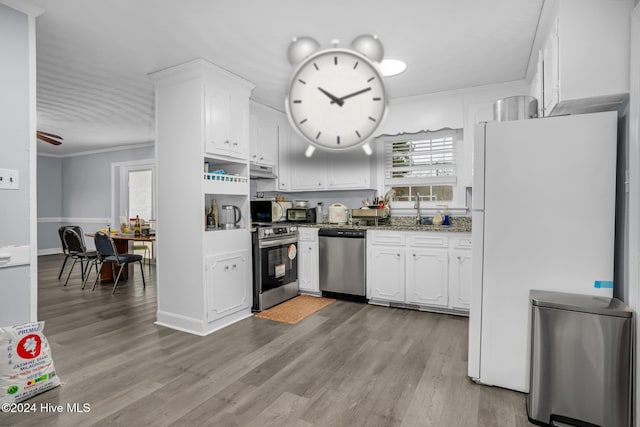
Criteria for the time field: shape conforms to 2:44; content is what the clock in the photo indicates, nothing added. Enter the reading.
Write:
10:12
